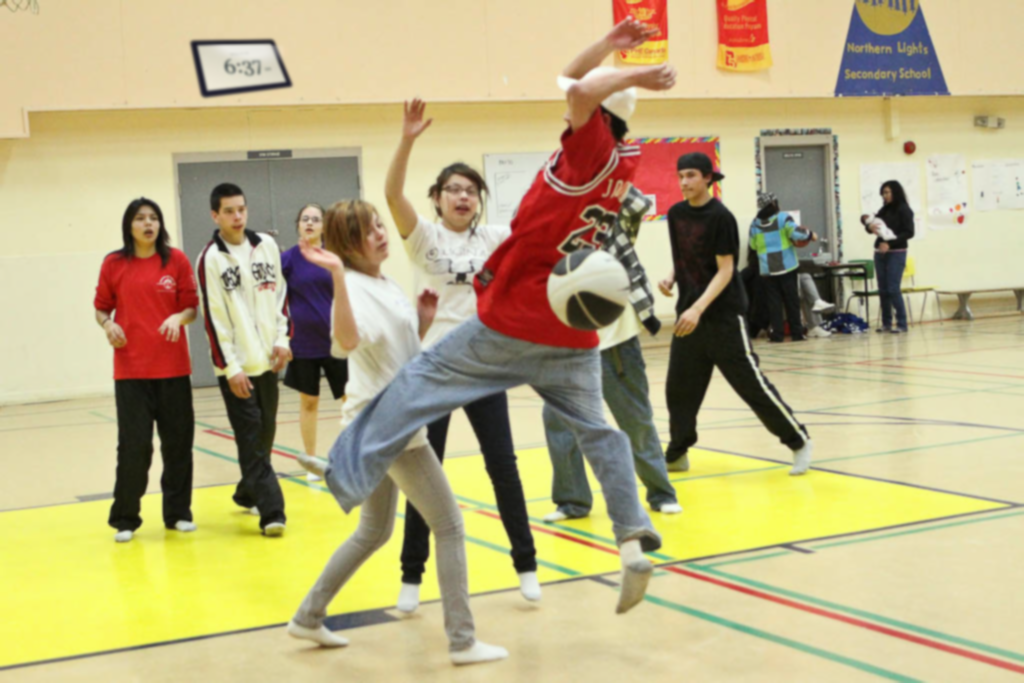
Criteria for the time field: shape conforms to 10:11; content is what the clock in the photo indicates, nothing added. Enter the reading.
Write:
6:37
